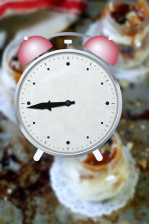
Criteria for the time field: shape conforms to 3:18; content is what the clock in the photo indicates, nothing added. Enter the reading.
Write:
8:44
